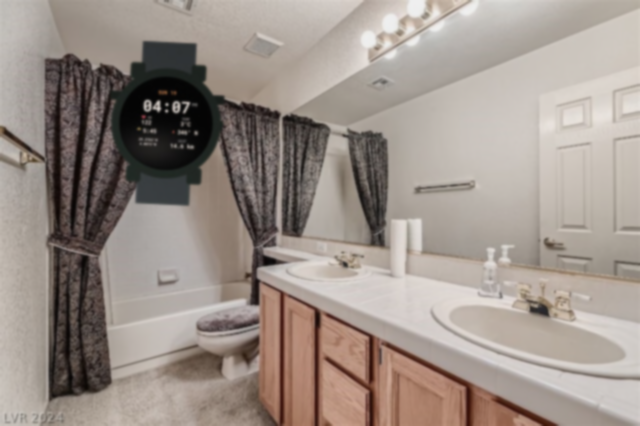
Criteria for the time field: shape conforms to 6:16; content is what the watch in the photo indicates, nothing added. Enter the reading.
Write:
4:07
